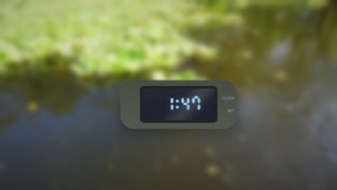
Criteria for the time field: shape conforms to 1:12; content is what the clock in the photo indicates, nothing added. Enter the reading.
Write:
1:47
